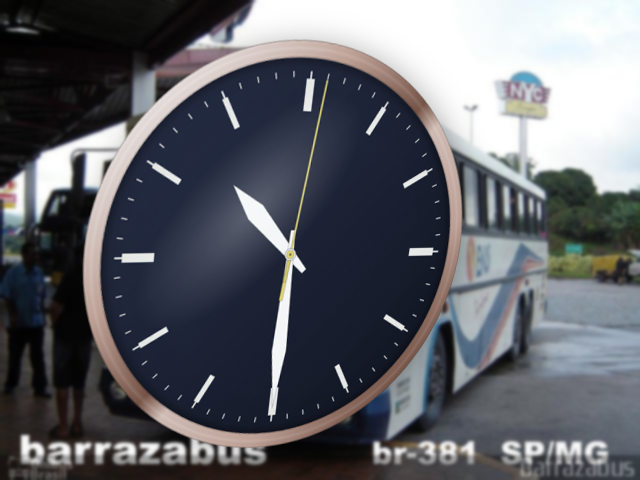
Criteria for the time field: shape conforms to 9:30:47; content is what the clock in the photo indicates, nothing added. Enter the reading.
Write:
10:30:01
